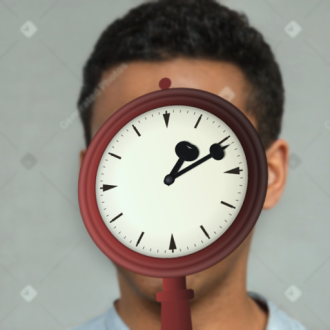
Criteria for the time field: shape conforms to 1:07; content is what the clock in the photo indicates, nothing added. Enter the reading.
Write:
1:11
